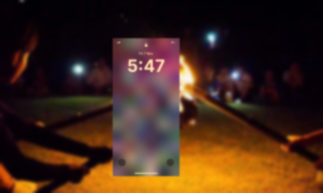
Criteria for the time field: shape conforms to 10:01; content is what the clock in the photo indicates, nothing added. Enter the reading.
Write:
5:47
